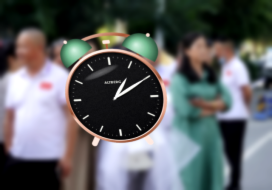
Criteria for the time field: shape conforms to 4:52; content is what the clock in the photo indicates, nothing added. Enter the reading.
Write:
1:10
